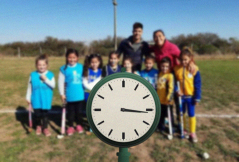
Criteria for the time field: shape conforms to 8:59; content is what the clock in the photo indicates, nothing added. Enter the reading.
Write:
3:16
